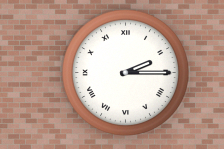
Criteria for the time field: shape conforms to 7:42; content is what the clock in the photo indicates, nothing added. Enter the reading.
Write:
2:15
